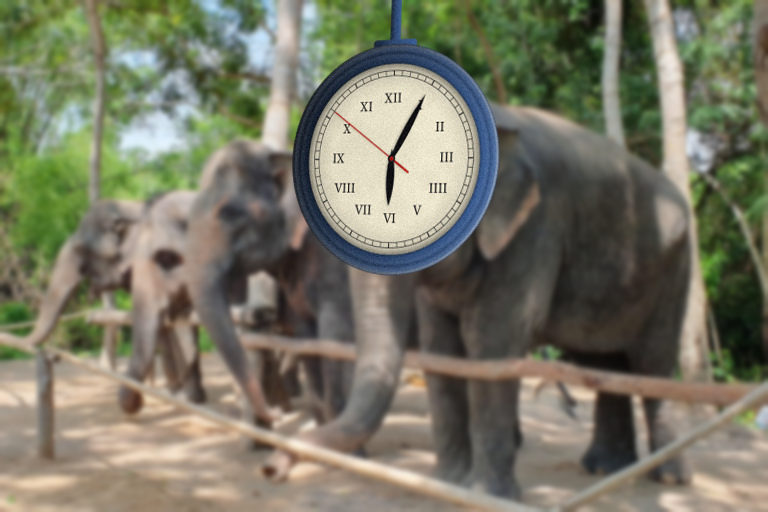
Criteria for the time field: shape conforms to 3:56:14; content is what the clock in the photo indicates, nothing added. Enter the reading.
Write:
6:04:51
